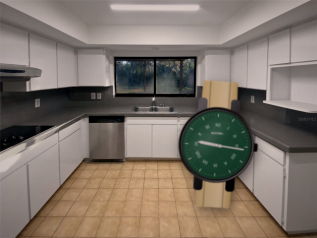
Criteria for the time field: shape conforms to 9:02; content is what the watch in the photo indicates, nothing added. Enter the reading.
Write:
9:16
